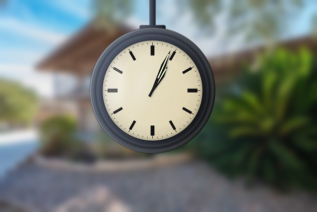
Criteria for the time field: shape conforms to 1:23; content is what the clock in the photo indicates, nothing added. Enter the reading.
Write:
1:04
